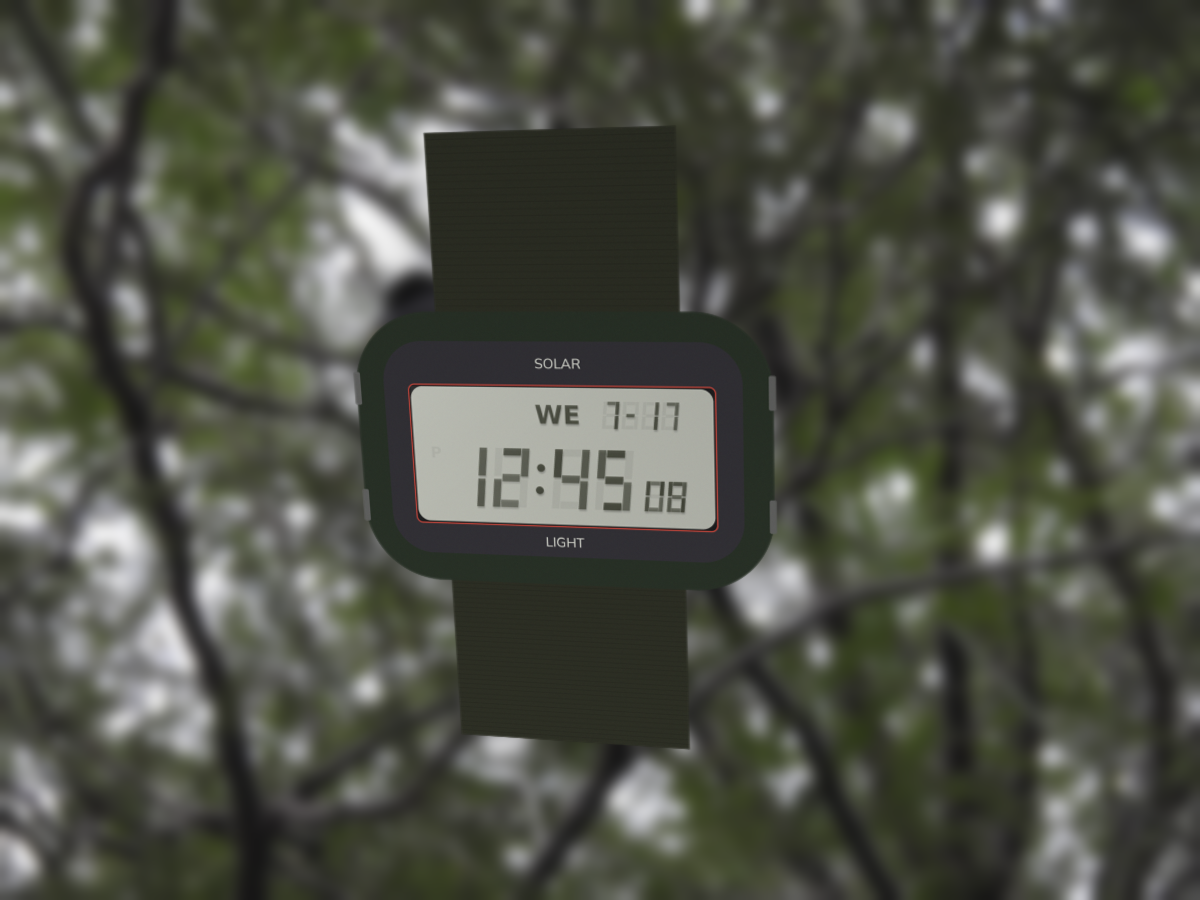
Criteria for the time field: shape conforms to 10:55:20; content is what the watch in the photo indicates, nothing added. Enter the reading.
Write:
12:45:08
